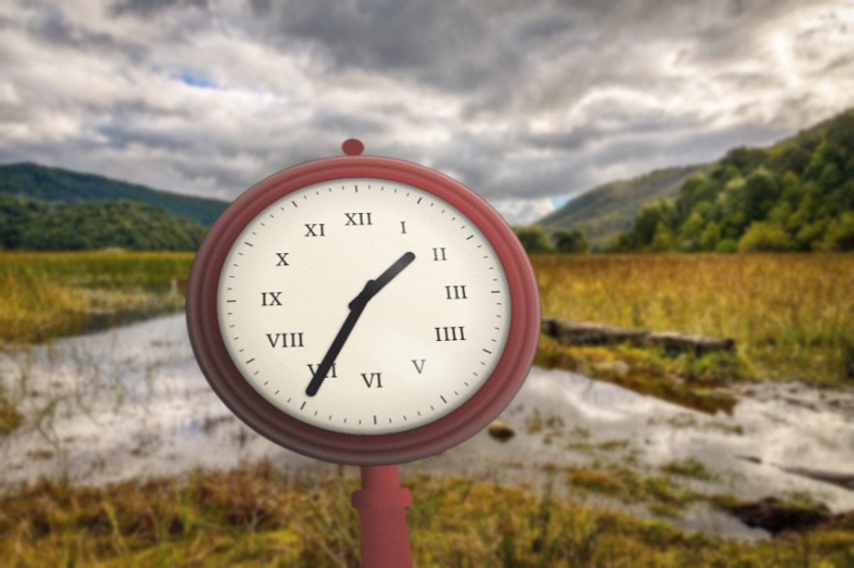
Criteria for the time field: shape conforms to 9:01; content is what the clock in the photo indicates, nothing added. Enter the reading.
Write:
1:35
